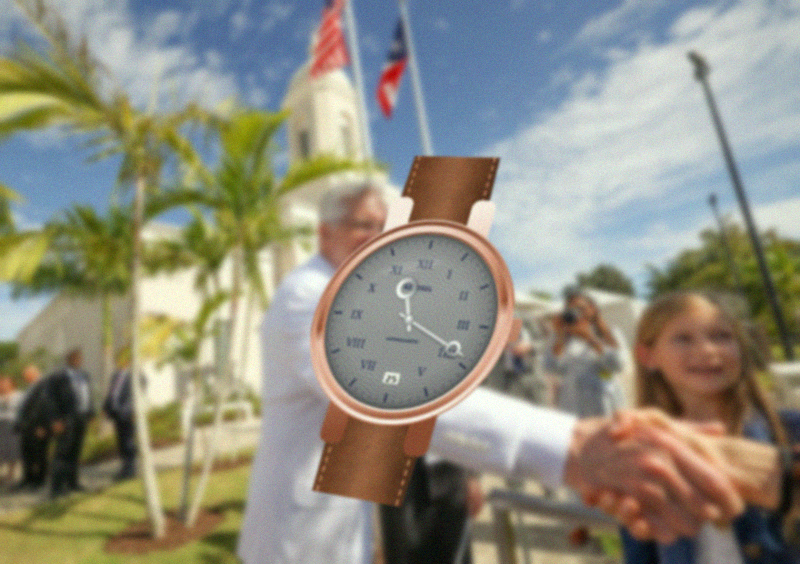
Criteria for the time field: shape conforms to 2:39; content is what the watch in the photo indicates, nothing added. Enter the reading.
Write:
11:19
